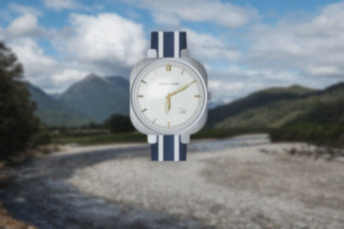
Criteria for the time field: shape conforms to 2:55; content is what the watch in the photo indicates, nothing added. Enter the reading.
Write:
6:10
